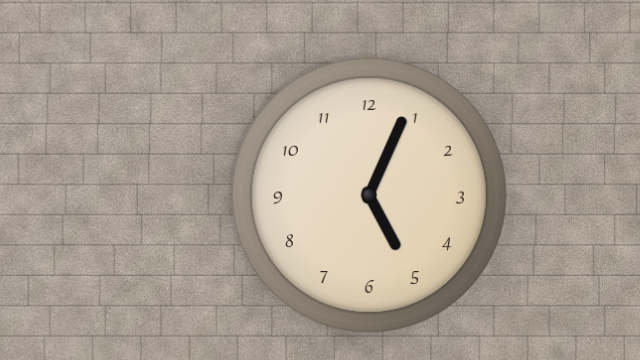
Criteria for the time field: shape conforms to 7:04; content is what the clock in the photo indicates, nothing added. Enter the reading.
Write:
5:04
